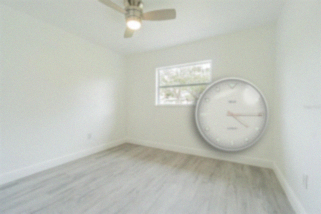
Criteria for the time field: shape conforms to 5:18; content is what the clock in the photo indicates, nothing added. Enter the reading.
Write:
4:15
